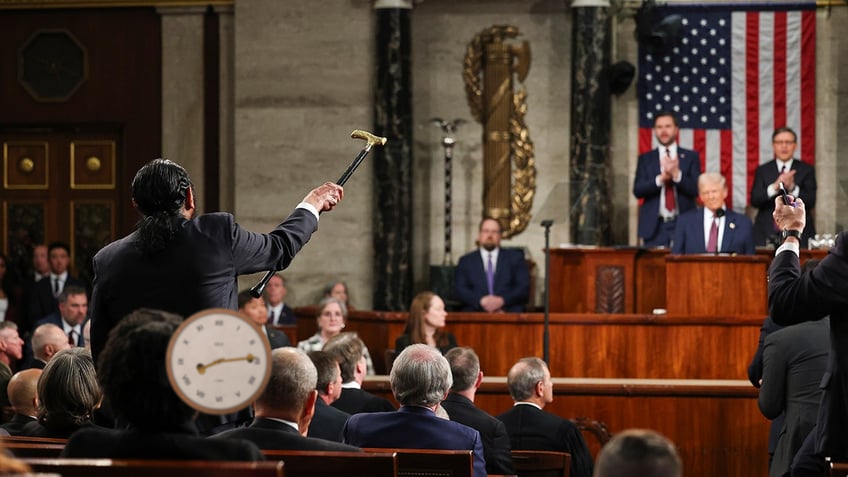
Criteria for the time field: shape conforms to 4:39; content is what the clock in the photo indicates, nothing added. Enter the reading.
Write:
8:14
